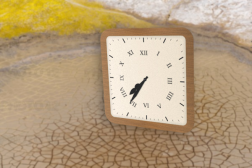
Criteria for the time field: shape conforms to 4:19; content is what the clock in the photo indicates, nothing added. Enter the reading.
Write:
7:36
